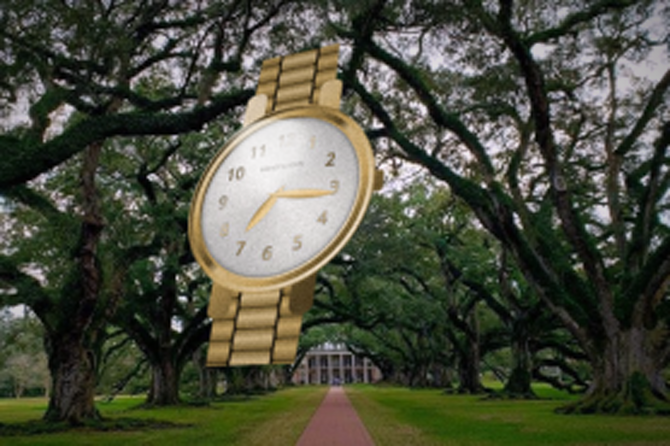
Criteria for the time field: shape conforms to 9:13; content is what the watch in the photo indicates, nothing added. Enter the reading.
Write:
7:16
